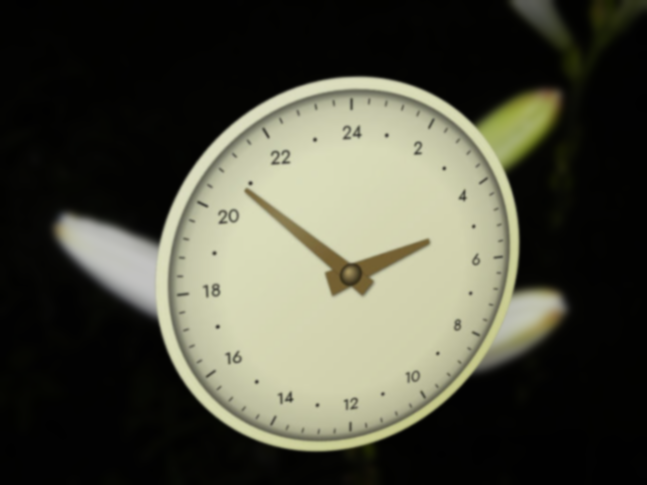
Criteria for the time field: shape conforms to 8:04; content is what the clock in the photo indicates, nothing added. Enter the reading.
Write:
4:52
